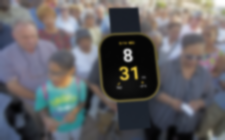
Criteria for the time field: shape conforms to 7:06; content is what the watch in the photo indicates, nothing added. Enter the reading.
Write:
8:31
